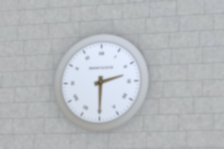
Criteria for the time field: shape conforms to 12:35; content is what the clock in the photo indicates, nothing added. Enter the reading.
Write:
2:30
